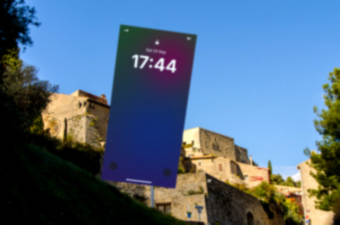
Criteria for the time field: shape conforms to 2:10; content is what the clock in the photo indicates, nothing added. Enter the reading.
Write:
17:44
